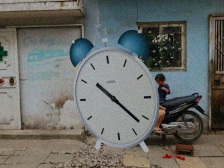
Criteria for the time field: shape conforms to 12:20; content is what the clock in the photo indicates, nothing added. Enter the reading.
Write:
10:22
